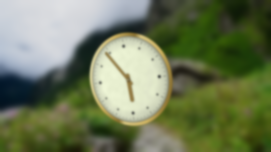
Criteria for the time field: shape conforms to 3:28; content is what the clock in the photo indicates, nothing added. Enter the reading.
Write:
5:54
